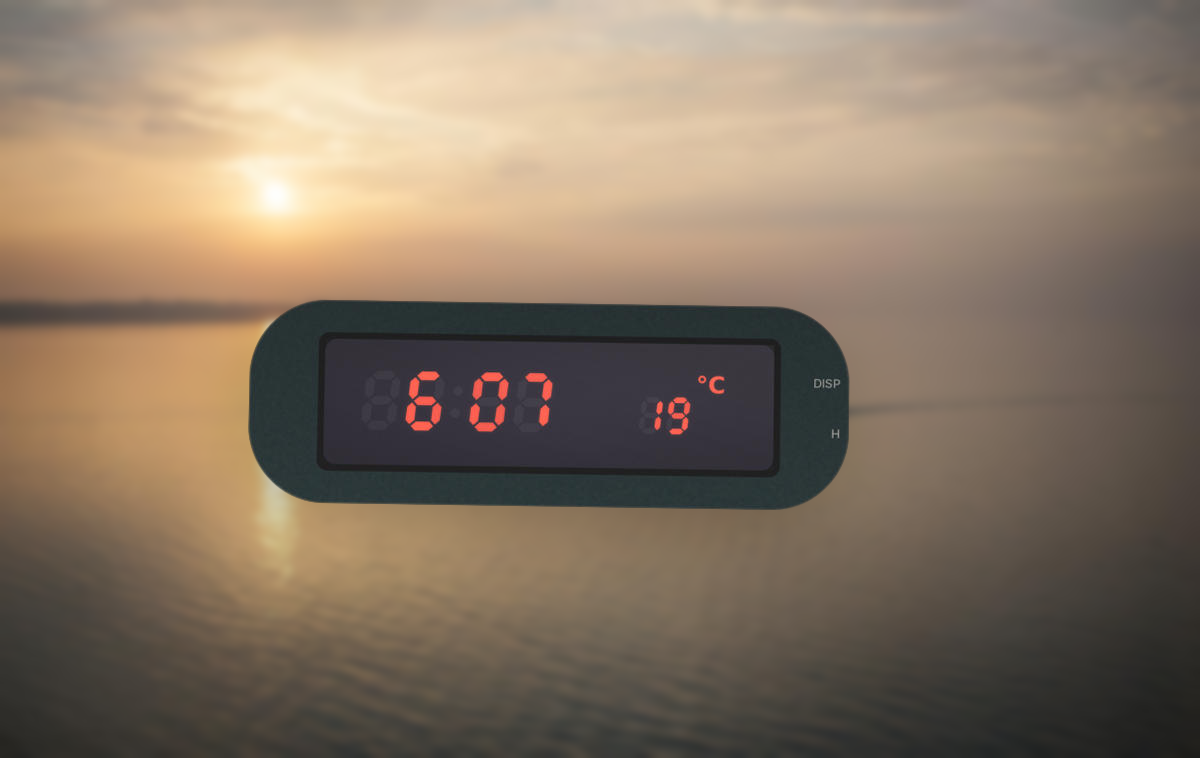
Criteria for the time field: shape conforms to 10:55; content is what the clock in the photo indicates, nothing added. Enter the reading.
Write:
6:07
